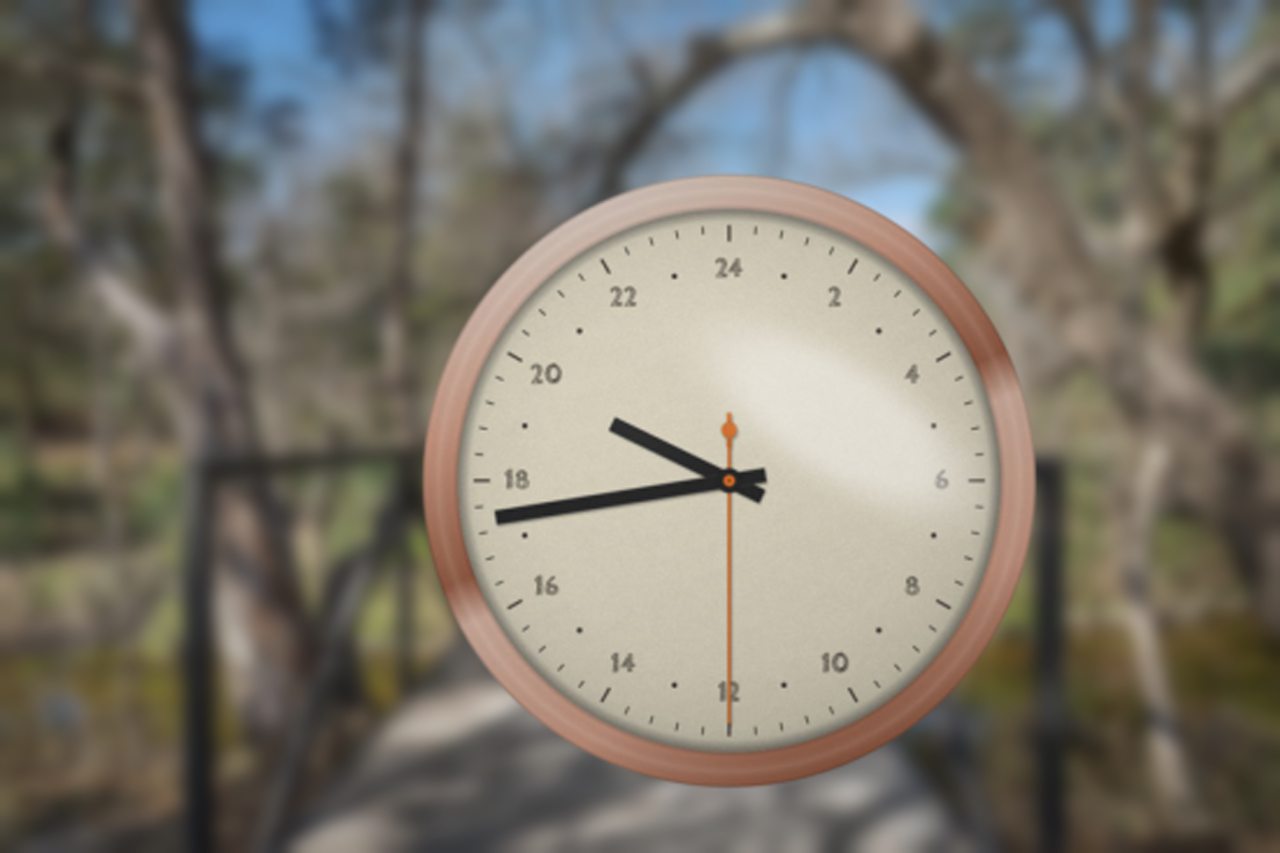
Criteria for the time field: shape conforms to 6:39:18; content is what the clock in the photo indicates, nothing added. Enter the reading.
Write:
19:43:30
